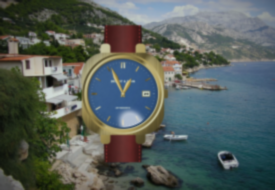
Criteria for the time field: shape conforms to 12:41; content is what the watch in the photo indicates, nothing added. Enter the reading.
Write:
12:56
